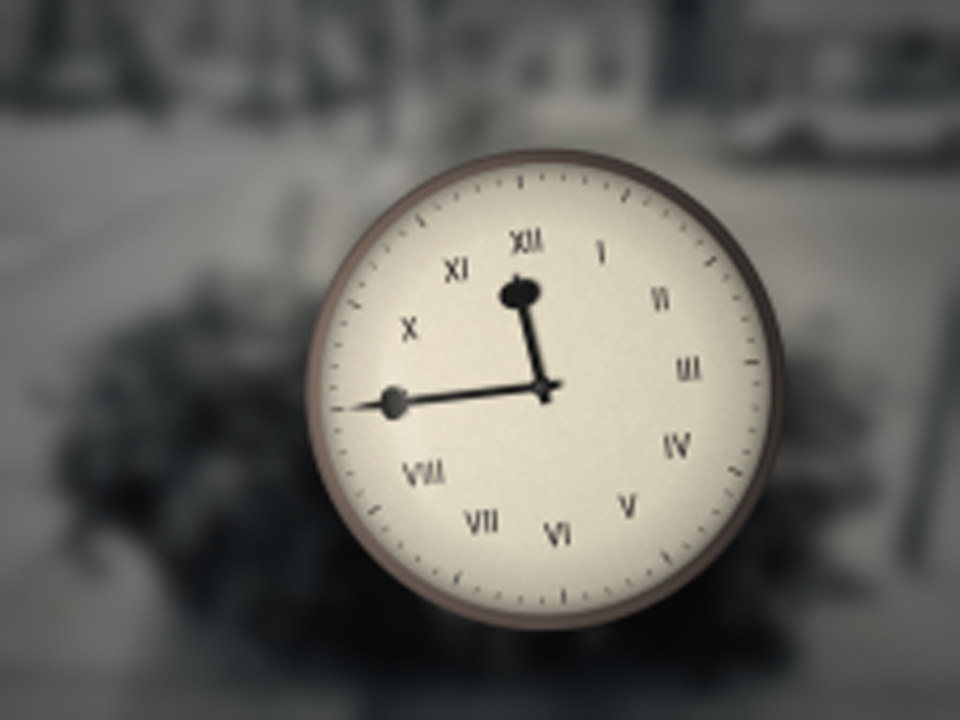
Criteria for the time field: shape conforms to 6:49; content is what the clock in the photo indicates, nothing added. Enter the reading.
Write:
11:45
